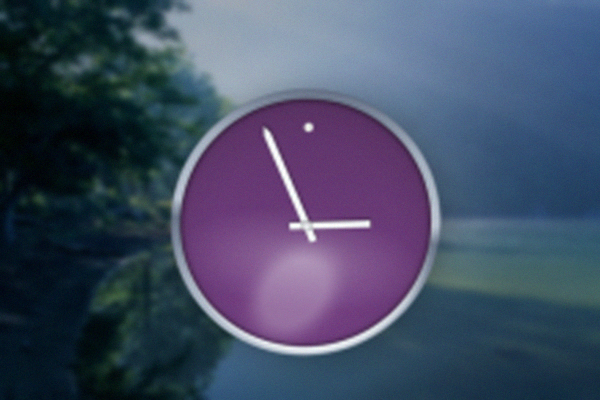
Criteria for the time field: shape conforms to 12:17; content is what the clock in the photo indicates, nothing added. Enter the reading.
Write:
2:56
